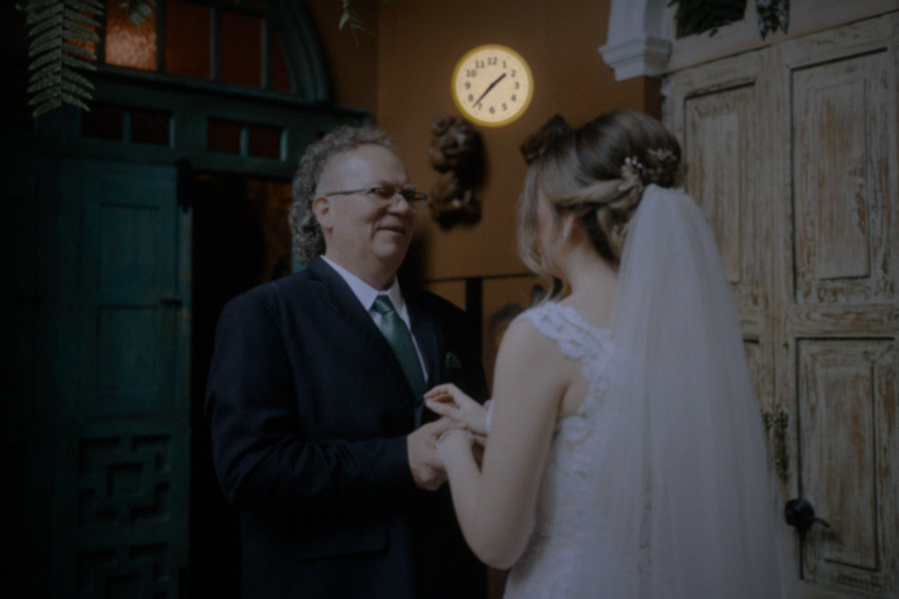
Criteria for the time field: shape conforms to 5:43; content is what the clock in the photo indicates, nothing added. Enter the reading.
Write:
1:37
